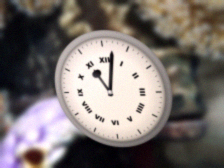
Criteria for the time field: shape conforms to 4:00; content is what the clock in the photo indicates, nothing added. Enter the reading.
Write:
11:02
